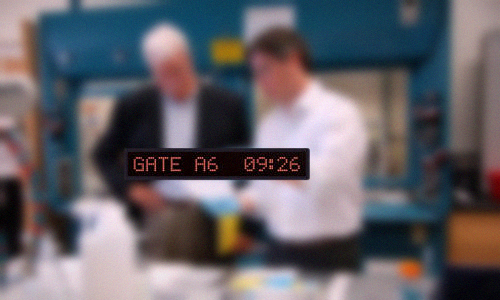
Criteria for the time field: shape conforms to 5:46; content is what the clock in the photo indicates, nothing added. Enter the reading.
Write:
9:26
